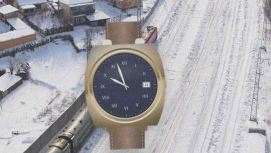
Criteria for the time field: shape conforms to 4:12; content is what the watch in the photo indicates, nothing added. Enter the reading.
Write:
9:57
